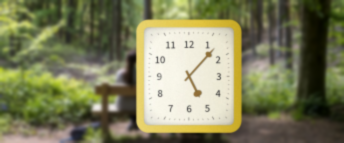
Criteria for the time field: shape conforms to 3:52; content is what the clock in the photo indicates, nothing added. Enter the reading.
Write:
5:07
